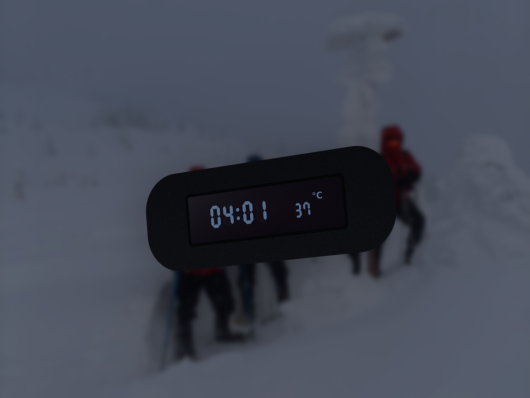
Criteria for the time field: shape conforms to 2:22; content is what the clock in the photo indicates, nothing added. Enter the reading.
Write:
4:01
